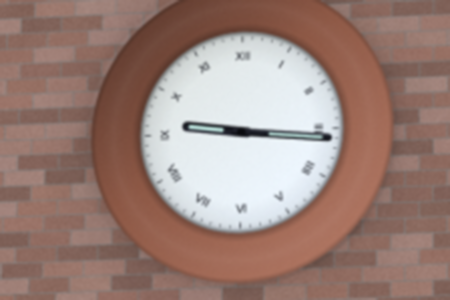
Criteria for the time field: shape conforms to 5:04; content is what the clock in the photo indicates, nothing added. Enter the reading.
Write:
9:16
